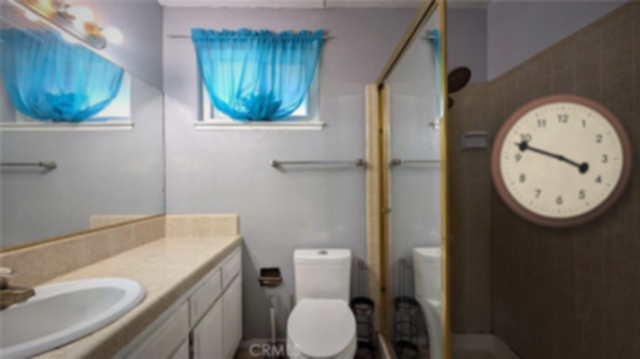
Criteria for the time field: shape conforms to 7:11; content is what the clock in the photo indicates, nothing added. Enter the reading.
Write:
3:48
